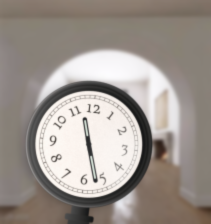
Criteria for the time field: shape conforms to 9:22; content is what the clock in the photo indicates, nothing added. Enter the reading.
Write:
11:27
